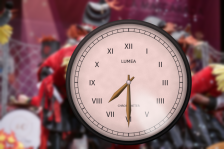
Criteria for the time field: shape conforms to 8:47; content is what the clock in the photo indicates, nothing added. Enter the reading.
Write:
7:30
